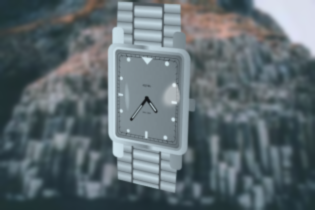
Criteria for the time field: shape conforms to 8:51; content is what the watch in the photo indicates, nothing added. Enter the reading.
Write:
4:36
